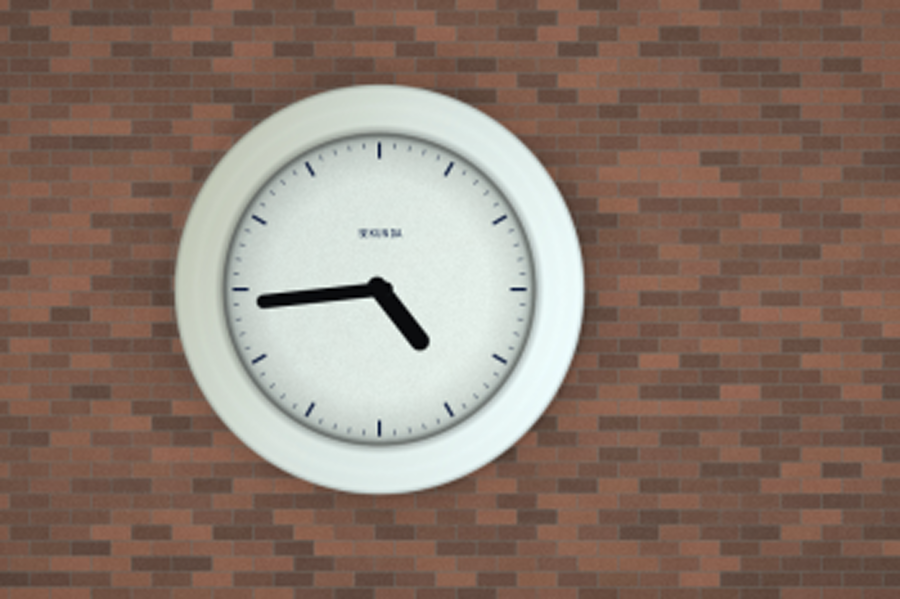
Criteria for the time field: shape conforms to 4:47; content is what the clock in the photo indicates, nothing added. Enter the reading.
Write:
4:44
